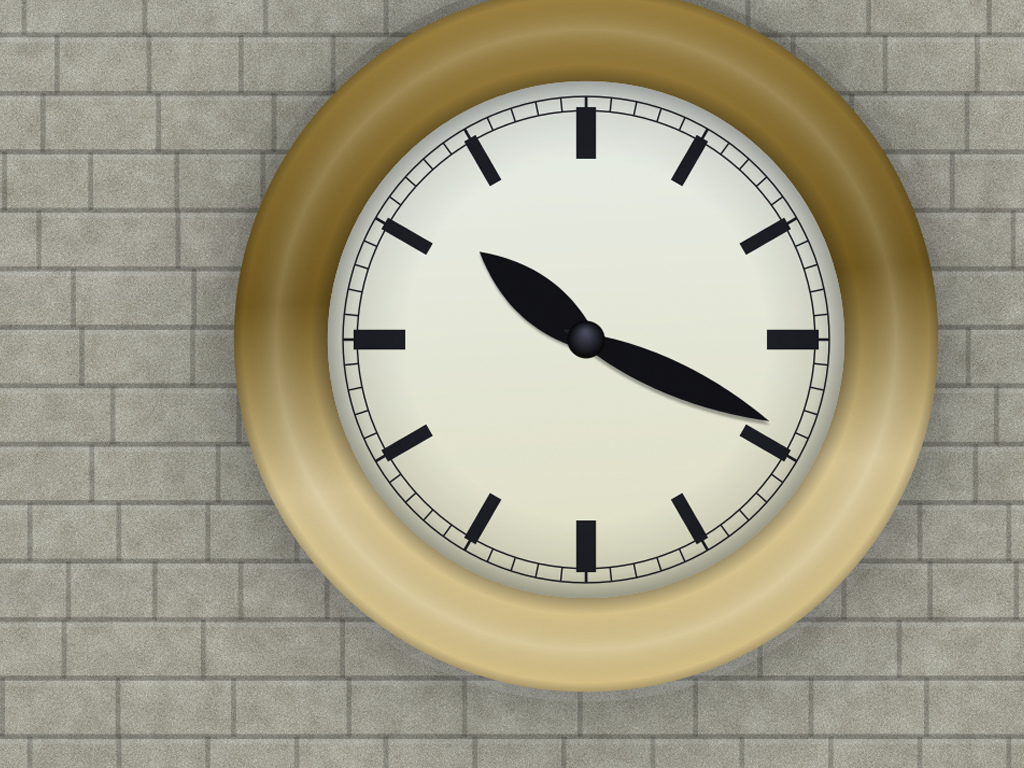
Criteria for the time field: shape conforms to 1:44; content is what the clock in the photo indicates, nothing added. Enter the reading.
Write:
10:19
